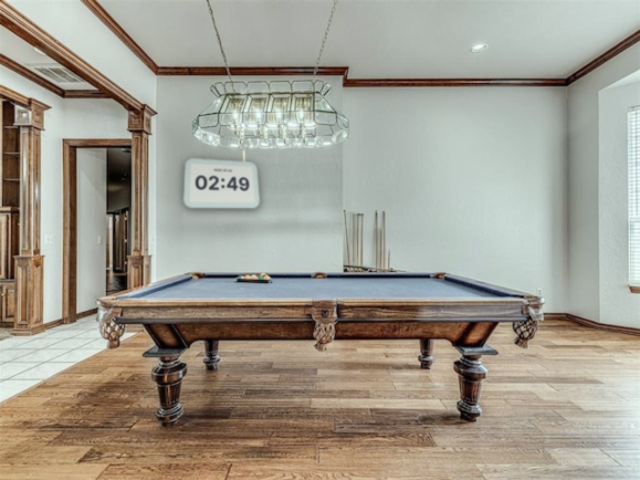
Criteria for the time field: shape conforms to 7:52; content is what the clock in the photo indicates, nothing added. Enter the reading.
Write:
2:49
